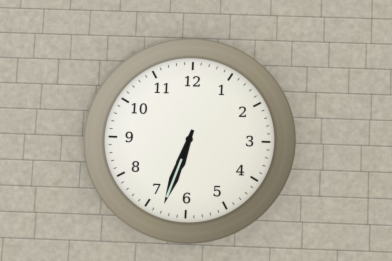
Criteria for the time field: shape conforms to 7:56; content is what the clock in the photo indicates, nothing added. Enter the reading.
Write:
6:33
